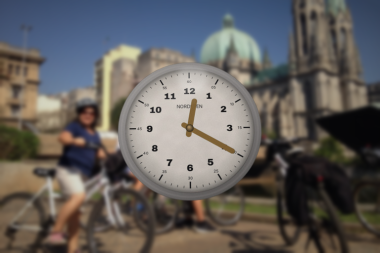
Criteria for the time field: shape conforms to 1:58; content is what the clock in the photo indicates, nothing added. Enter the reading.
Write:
12:20
